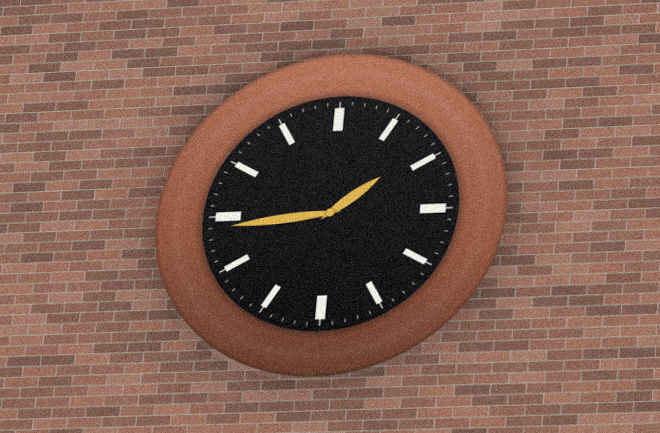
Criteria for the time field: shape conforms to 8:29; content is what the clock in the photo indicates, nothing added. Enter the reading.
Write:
1:44
